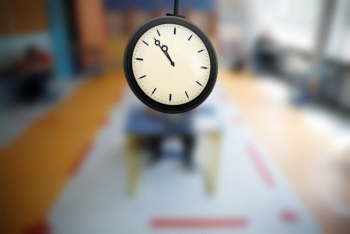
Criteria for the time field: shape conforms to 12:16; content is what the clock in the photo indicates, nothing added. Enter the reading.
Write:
10:53
